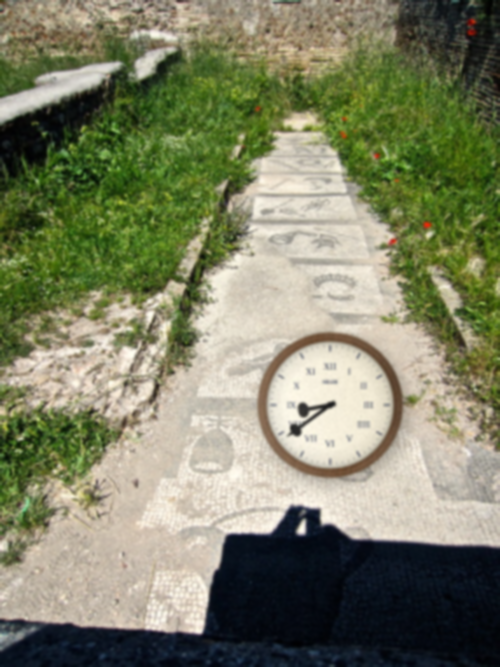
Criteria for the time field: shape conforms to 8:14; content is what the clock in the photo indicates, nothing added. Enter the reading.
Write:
8:39
